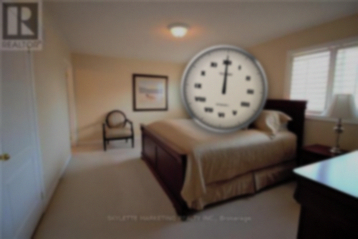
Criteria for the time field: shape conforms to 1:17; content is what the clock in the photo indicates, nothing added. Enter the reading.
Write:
12:00
